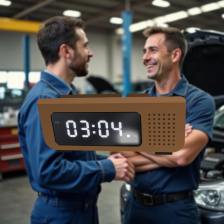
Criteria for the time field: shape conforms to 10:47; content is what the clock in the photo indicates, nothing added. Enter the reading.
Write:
3:04
